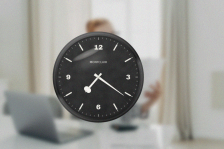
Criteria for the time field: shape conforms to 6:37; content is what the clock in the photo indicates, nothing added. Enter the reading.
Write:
7:21
